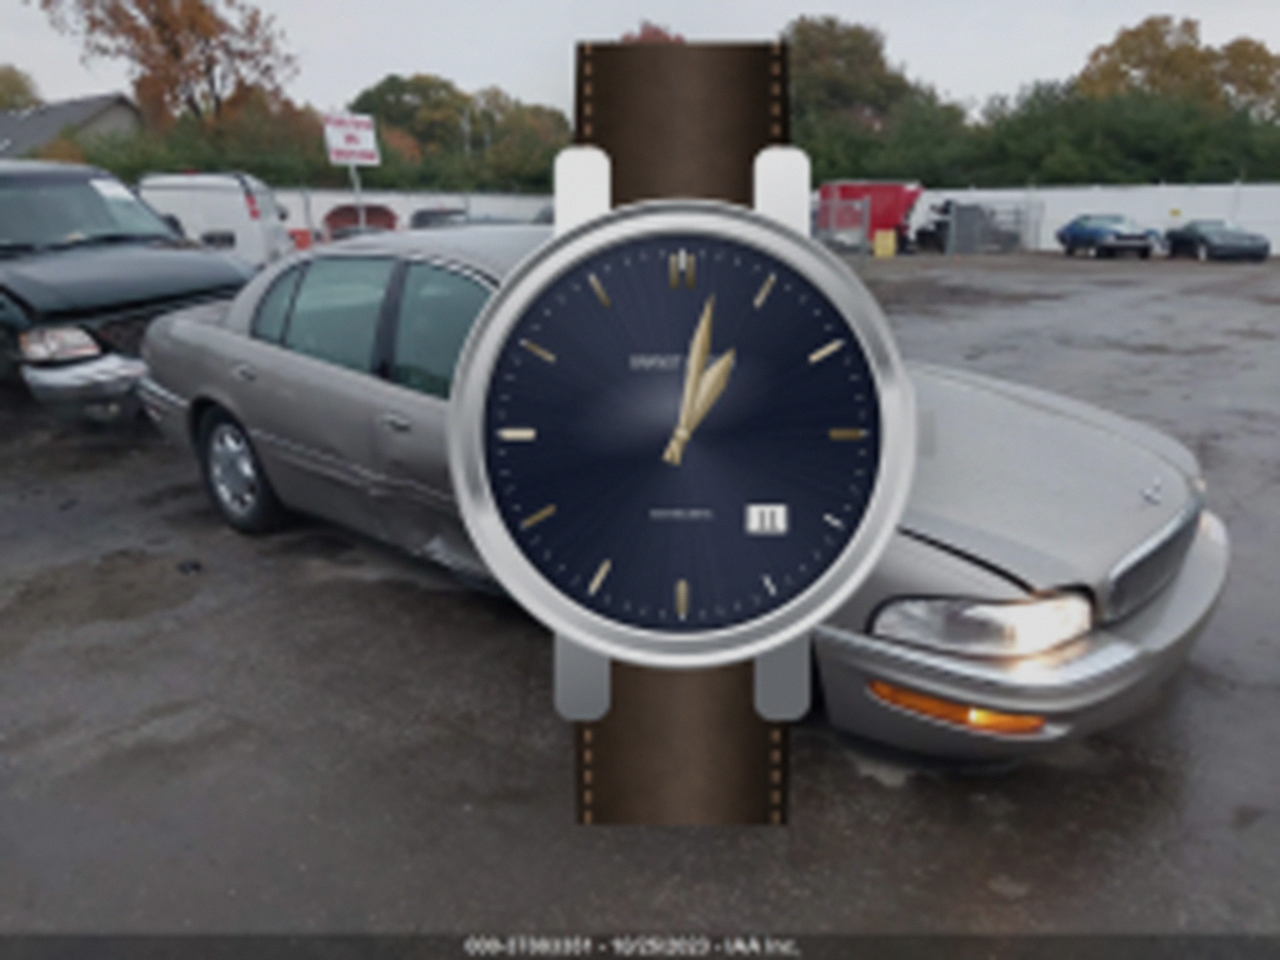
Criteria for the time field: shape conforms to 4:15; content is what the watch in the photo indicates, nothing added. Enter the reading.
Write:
1:02
